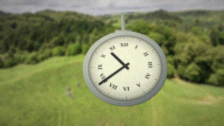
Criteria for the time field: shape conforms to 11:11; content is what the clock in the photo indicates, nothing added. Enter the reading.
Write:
10:39
